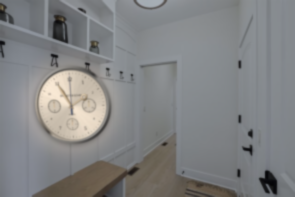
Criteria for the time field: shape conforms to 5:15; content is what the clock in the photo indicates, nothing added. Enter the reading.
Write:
1:55
